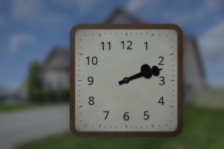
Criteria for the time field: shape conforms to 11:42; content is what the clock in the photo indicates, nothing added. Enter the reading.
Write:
2:12
